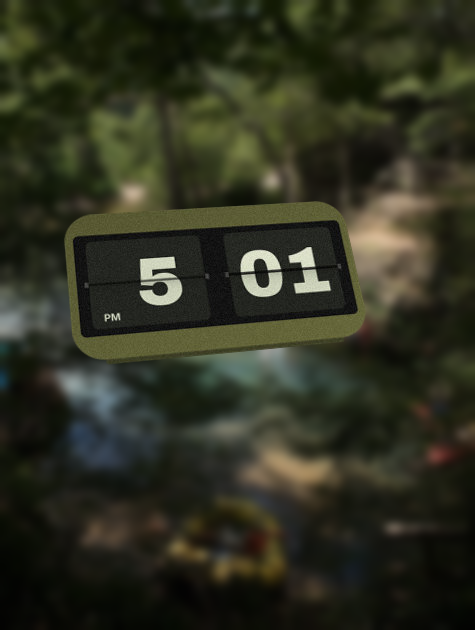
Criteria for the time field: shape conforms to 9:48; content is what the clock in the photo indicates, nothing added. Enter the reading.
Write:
5:01
